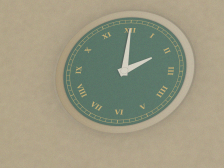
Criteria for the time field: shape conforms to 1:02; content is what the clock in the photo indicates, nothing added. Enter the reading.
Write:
2:00
